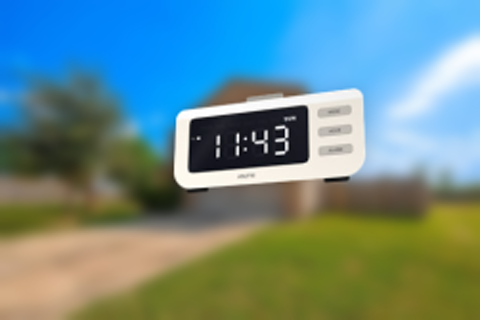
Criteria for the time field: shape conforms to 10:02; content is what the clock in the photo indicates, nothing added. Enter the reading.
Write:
11:43
